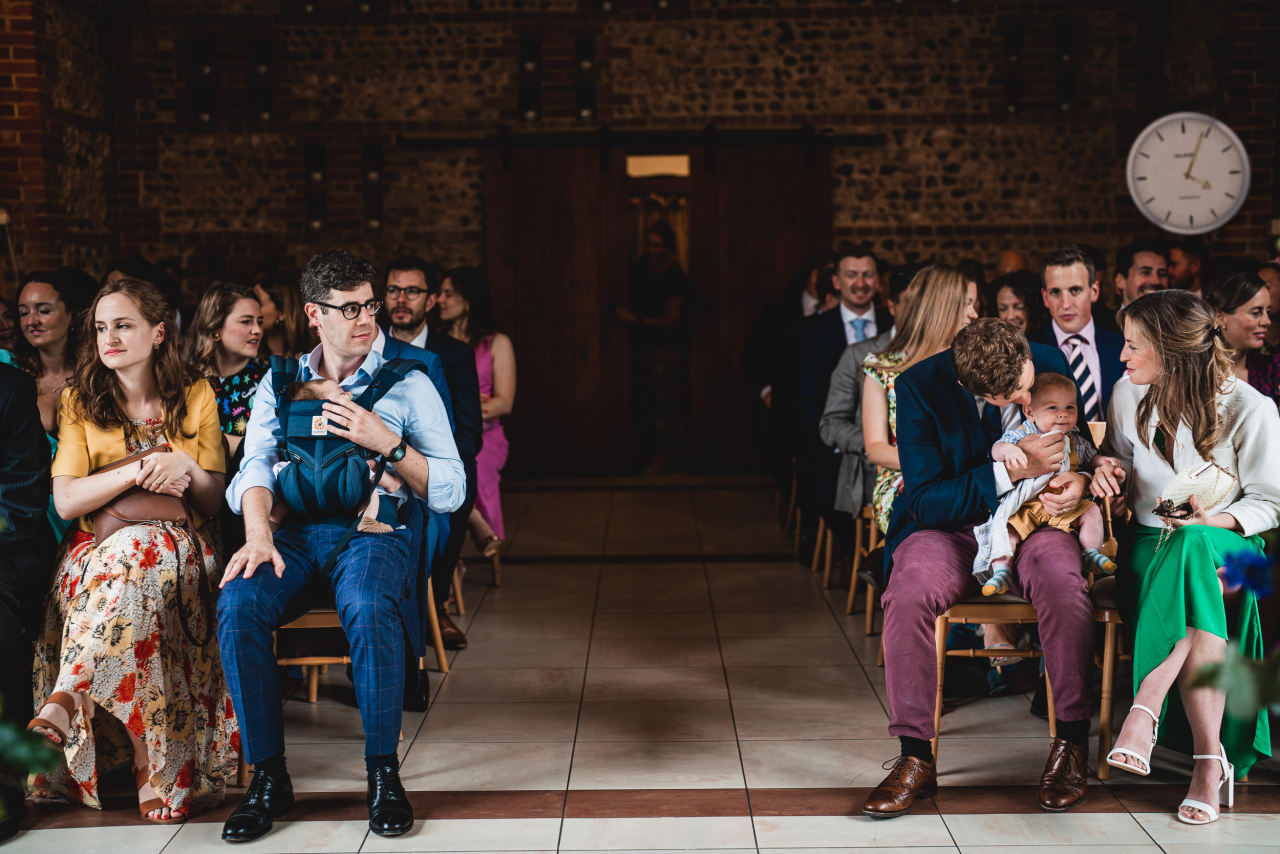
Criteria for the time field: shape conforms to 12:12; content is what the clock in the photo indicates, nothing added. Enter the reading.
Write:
4:04
